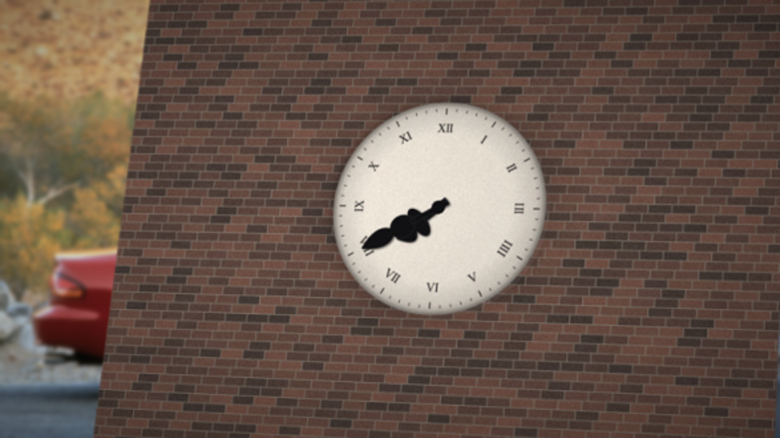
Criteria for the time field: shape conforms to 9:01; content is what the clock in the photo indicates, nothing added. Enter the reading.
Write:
7:40
